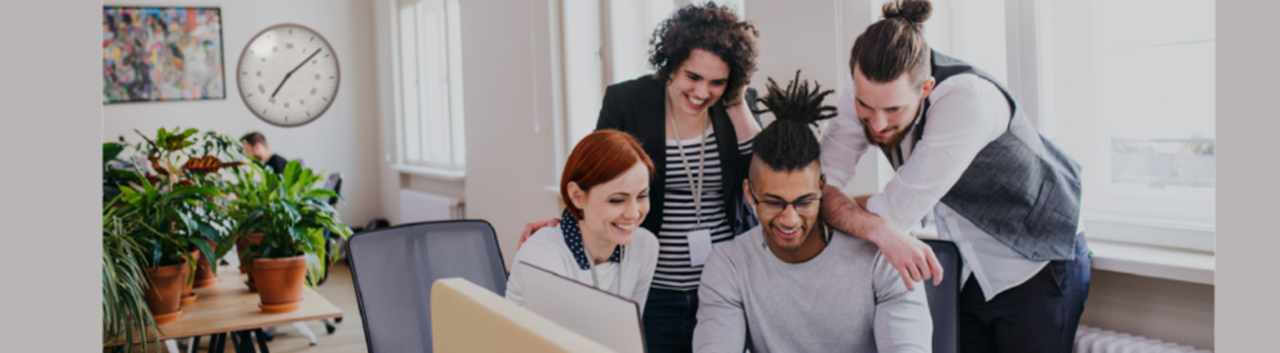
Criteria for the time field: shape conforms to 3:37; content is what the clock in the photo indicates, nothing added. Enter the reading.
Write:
7:08
